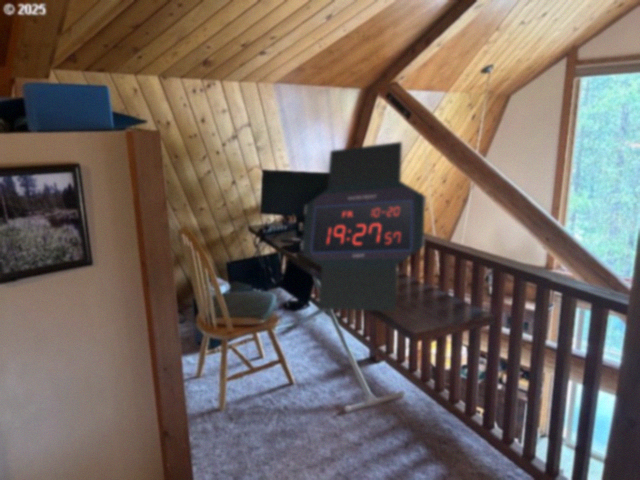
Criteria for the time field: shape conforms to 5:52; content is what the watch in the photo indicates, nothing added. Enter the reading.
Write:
19:27
